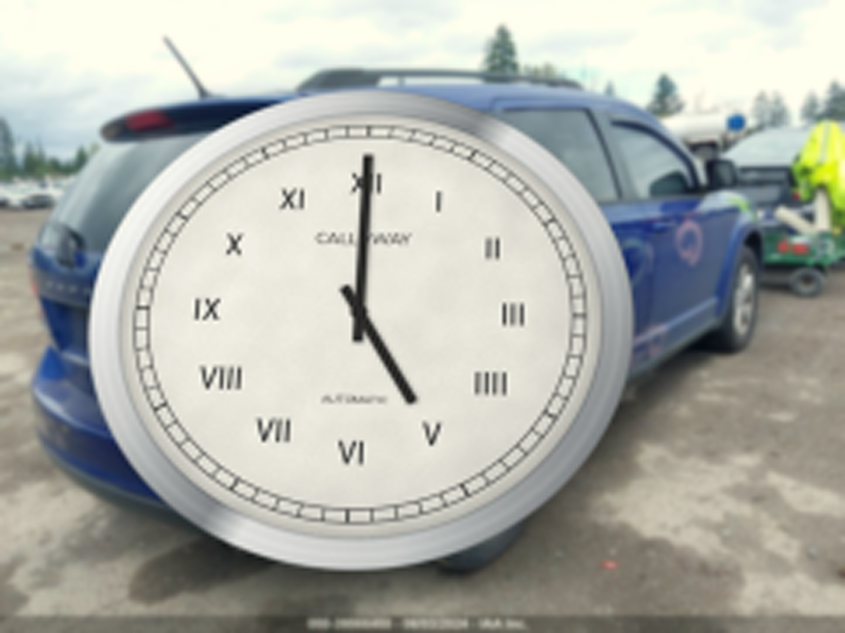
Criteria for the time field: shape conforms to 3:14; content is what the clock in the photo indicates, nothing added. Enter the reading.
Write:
5:00
